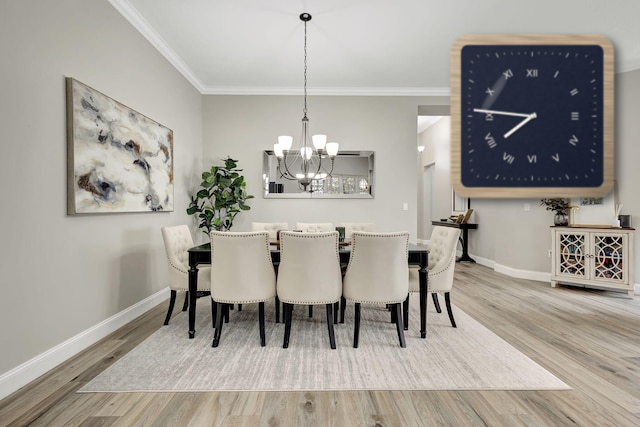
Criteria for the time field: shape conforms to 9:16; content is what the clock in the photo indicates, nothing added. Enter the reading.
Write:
7:46
